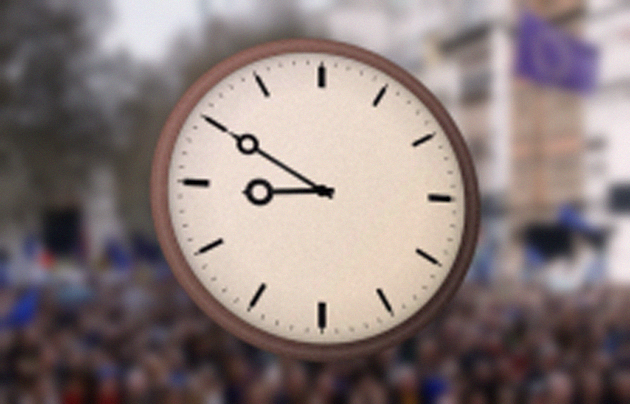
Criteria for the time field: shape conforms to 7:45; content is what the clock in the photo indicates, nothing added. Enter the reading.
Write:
8:50
